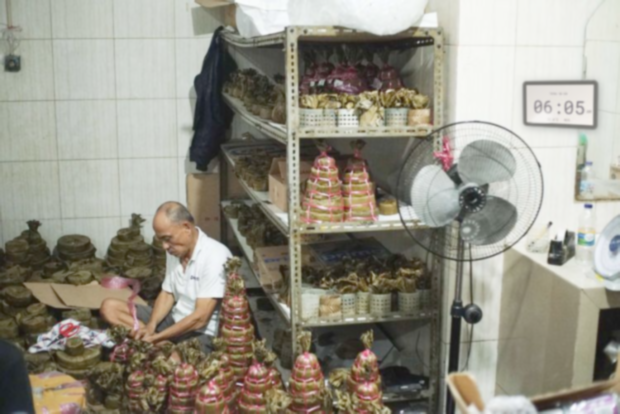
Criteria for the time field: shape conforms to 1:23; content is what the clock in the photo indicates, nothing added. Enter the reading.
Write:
6:05
